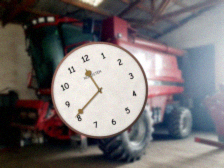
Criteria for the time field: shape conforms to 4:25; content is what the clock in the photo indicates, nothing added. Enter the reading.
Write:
11:41
